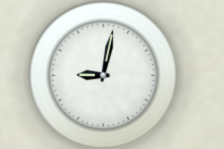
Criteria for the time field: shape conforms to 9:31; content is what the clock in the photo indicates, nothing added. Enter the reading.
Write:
9:02
